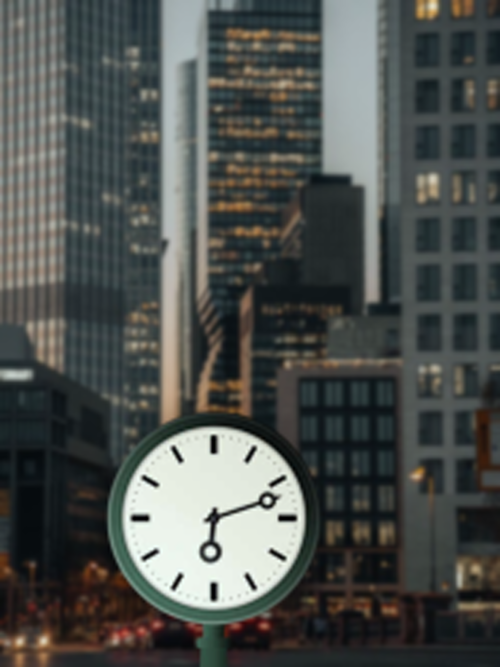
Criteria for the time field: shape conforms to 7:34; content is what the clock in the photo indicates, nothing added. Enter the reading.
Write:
6:12
